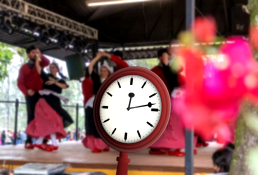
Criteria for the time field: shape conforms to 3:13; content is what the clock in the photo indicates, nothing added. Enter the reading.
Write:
12:13
